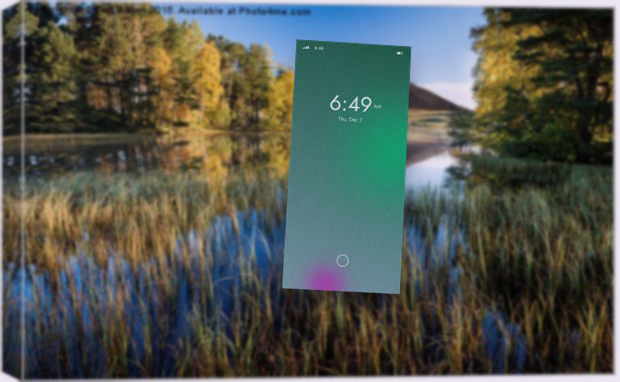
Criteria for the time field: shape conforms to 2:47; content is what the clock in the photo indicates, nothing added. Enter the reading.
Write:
6:49
